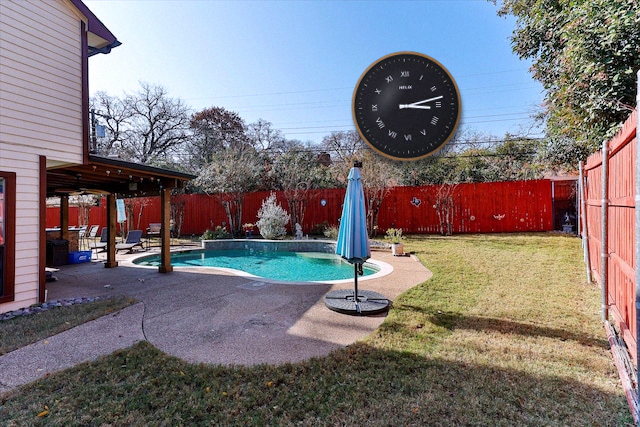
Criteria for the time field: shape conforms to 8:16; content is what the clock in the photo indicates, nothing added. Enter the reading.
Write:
3:13
